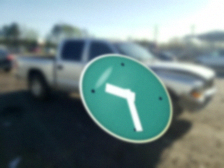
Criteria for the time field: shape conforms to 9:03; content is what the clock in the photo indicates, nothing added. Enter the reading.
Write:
9:29
